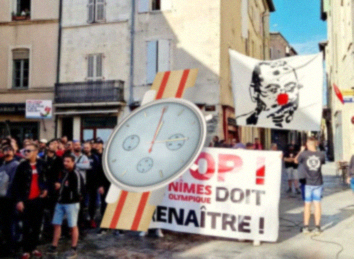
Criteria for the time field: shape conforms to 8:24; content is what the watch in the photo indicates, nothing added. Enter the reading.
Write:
12:14
